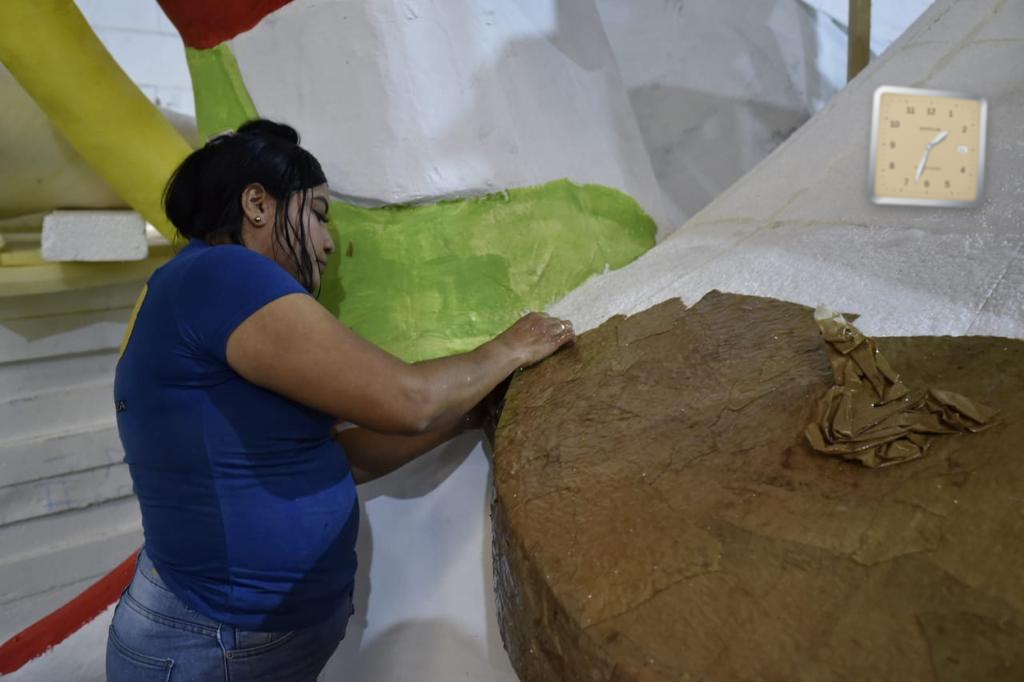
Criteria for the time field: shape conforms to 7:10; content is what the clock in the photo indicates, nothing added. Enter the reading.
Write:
1:33
